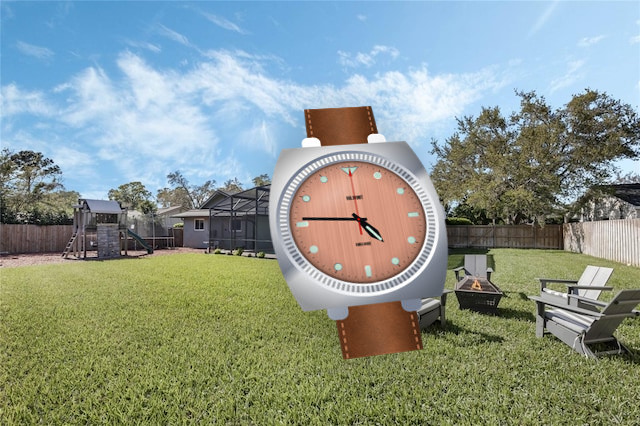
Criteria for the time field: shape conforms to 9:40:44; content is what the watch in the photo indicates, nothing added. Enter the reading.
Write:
4:46:00
